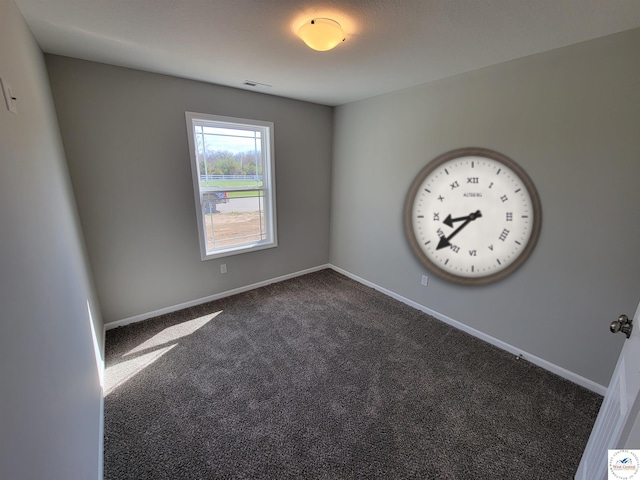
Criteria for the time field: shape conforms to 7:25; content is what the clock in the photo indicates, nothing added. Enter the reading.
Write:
8:38
